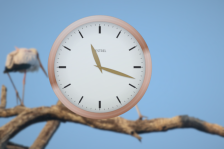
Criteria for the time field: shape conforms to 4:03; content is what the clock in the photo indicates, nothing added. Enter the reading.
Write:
11:18
